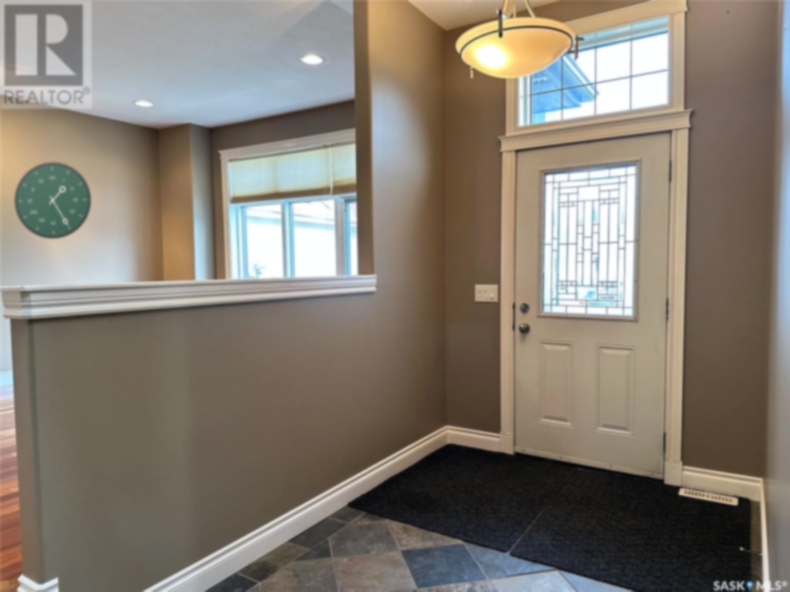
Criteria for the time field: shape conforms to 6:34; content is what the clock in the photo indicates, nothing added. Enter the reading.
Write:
1:25
